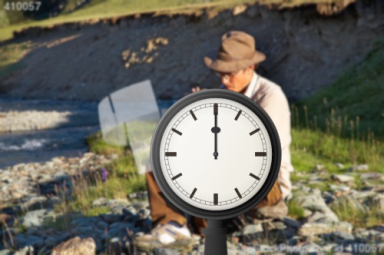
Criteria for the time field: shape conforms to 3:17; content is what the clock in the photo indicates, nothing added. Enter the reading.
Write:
12:00
